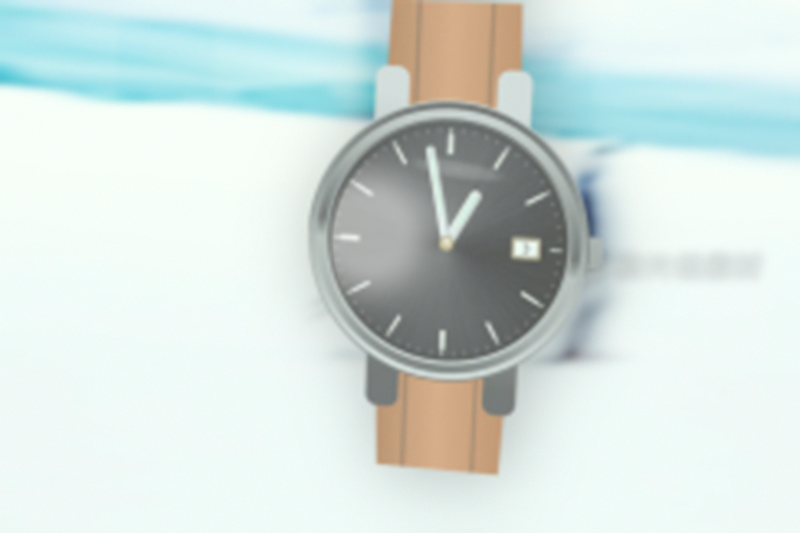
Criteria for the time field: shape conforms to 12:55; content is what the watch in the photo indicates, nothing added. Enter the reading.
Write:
12:58
